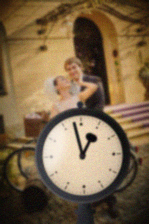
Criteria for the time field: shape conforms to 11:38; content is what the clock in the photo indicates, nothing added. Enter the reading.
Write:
12:58
